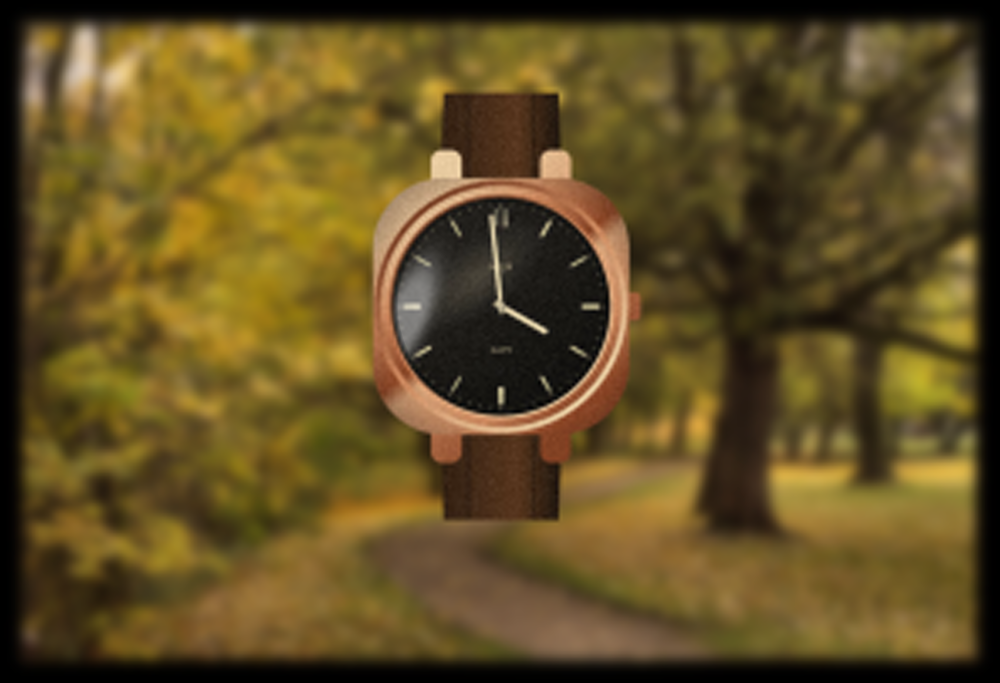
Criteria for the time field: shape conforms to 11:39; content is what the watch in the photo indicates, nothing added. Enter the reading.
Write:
3:59
